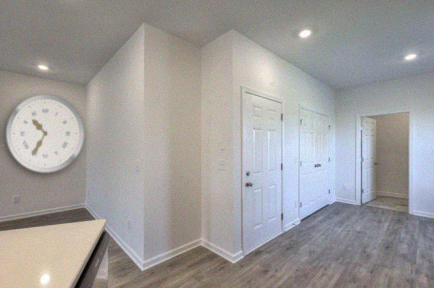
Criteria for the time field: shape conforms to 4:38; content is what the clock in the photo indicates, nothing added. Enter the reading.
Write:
10:35
